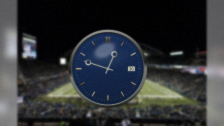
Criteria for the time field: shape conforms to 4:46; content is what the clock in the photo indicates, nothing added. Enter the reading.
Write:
12:48
